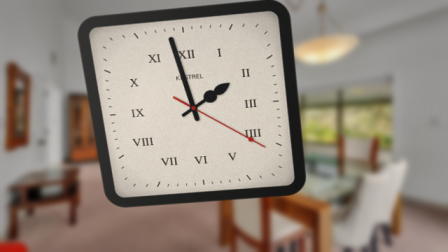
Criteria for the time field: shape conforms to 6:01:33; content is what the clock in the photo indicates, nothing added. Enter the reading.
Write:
1:58:21
